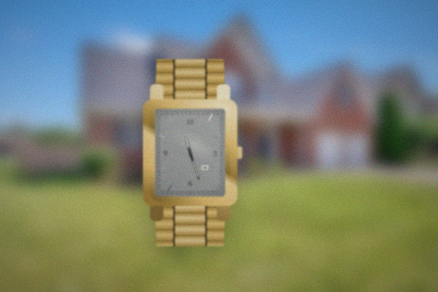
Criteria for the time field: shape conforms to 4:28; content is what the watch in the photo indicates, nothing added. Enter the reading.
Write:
11:27
